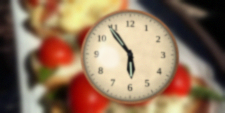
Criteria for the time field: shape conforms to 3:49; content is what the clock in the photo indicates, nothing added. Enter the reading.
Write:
5:54
